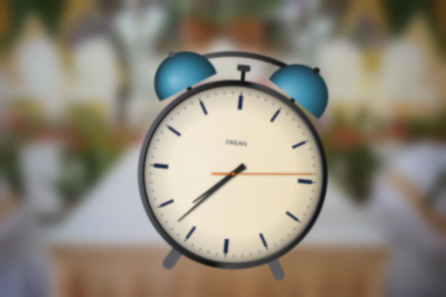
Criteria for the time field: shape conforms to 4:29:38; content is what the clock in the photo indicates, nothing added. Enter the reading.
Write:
7:37:14
